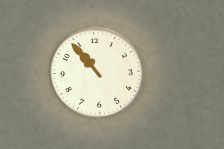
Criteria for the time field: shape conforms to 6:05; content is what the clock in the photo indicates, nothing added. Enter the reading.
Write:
10:54
